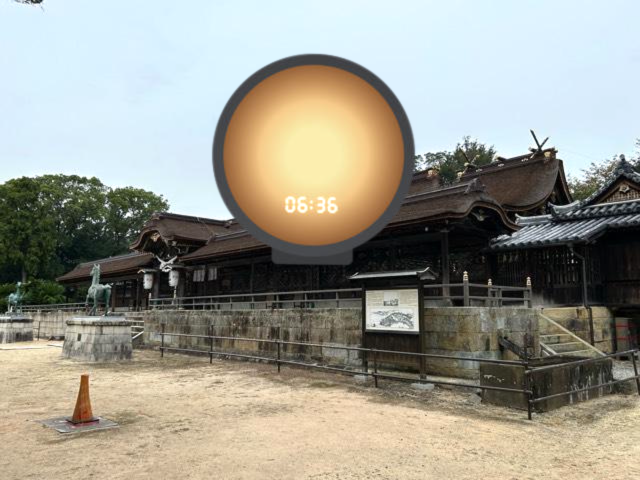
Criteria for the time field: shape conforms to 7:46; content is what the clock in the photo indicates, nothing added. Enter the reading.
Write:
6:36
